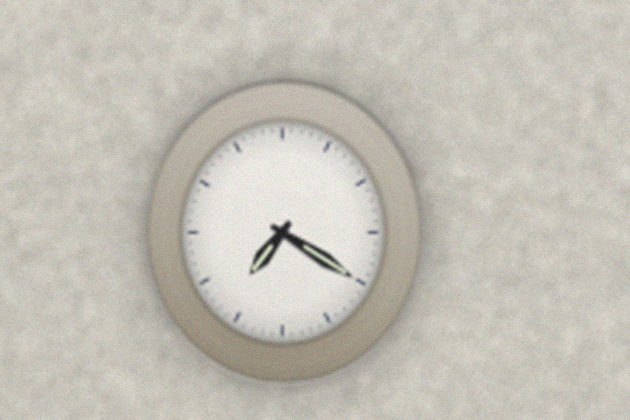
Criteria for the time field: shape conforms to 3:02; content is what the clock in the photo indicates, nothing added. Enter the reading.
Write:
7:20
